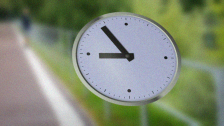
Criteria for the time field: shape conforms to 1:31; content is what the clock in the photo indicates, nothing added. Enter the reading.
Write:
8:54
